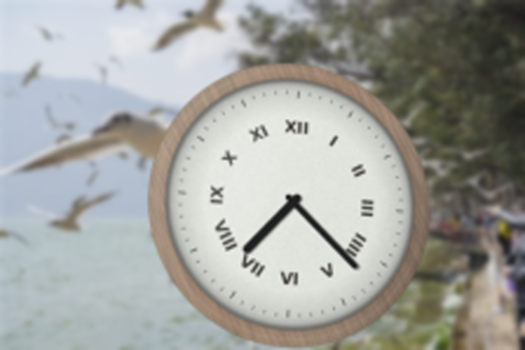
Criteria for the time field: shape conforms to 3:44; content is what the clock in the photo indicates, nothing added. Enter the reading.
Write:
7:22
